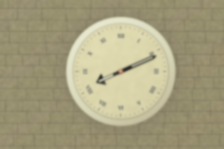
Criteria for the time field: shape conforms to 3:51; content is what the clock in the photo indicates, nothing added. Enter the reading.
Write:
8:11
